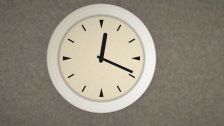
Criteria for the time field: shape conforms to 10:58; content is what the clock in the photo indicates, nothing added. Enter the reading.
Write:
12:19
